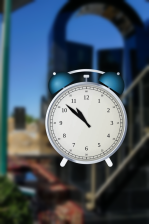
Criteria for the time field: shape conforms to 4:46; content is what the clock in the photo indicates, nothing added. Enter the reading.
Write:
10:52
